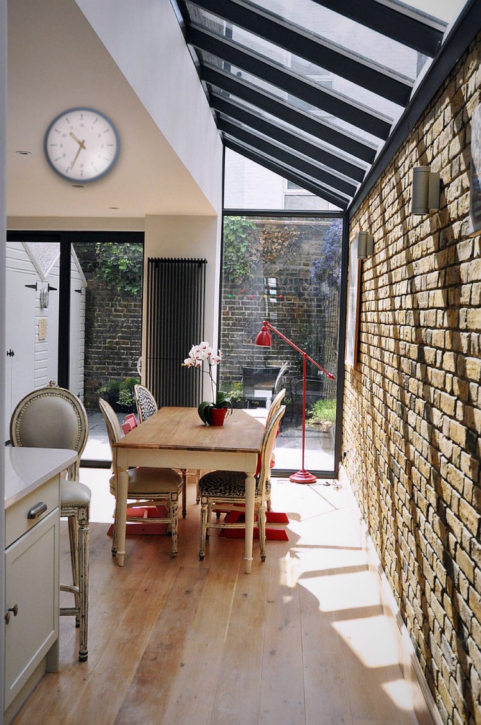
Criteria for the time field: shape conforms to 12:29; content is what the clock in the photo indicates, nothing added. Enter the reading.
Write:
10:34
